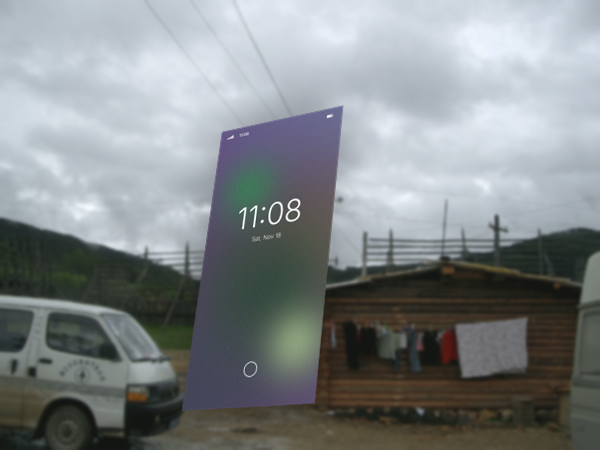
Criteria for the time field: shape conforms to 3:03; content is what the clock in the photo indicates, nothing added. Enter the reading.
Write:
11:08
